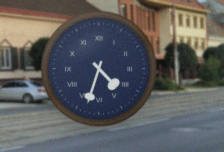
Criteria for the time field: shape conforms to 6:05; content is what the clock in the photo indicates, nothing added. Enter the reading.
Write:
4:33
